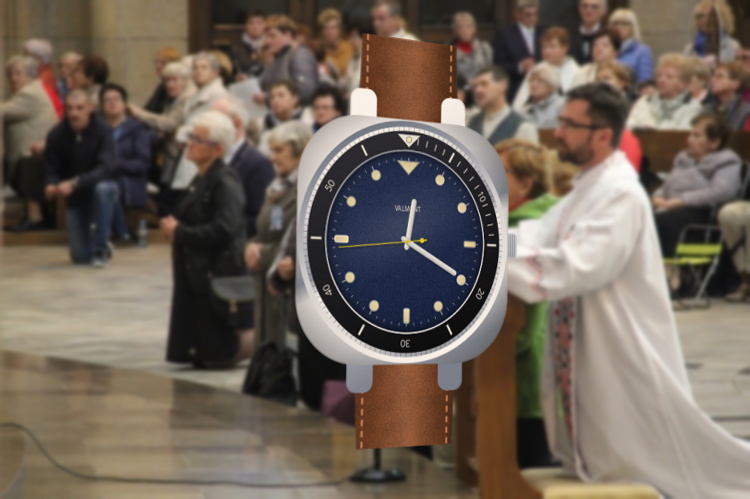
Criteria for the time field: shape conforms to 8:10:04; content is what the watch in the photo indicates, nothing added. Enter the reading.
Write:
12:19:44
